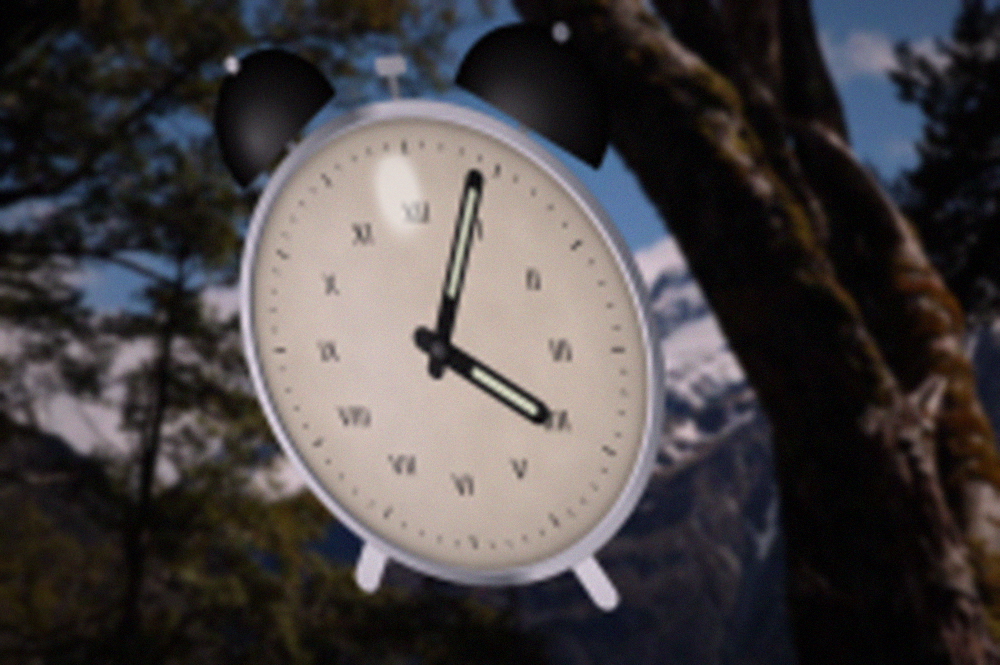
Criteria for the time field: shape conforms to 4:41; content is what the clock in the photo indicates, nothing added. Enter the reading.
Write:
4:04
